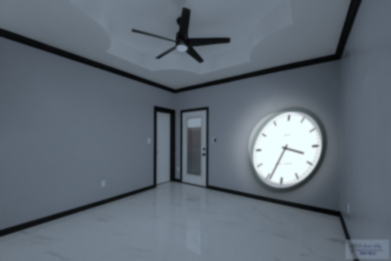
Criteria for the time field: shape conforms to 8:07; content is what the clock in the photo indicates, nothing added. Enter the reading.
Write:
3:34
